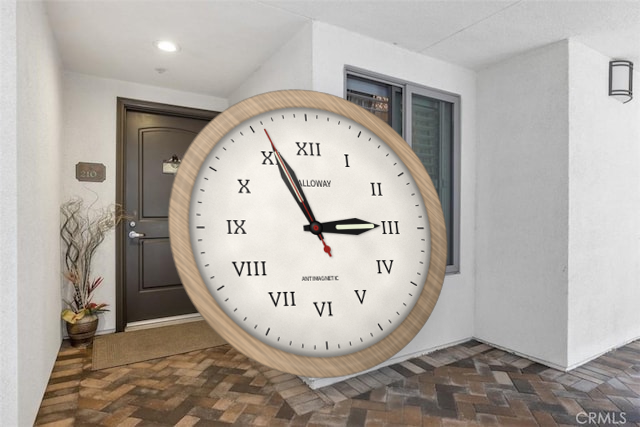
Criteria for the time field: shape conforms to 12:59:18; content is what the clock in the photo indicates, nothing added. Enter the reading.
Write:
2:55:56
